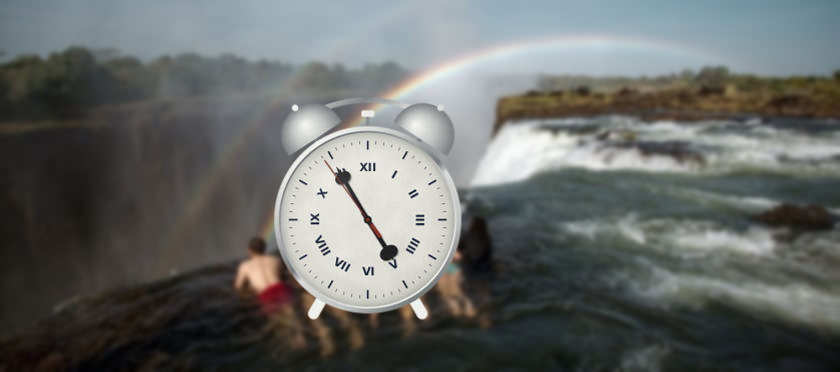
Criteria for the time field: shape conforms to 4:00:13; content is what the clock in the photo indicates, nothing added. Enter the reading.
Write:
4:54:54
